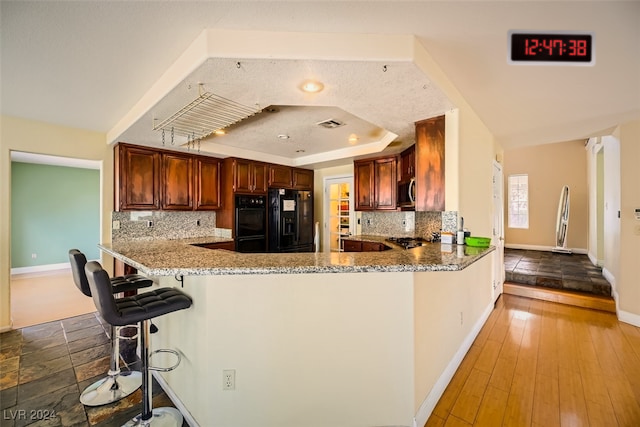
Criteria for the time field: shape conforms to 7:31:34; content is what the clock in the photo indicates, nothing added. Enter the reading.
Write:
12:47:38
